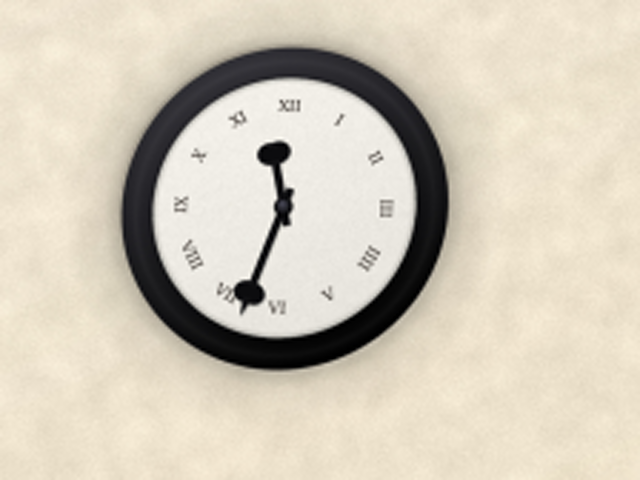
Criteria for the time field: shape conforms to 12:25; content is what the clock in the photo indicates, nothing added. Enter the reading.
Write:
11:33
